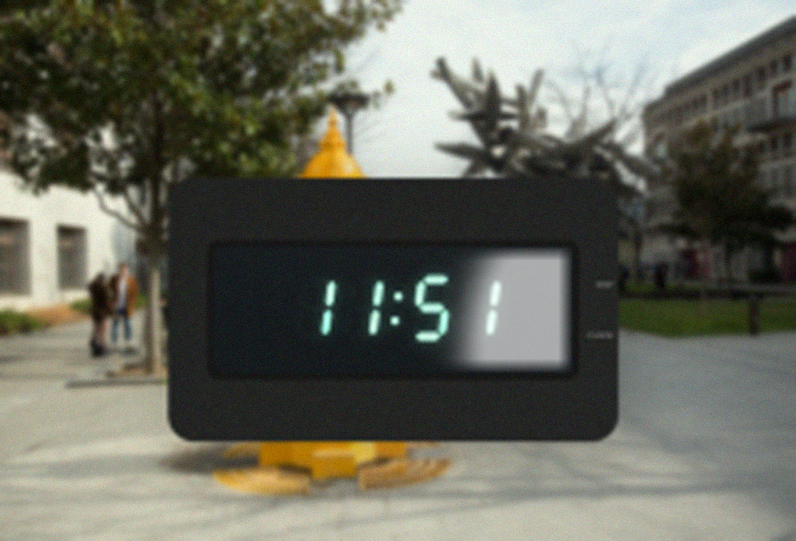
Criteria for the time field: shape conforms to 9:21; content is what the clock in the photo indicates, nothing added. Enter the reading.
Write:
11:51
